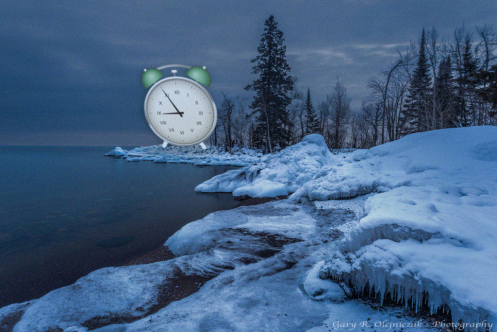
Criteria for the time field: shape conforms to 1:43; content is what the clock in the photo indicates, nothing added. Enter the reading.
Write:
8:55
